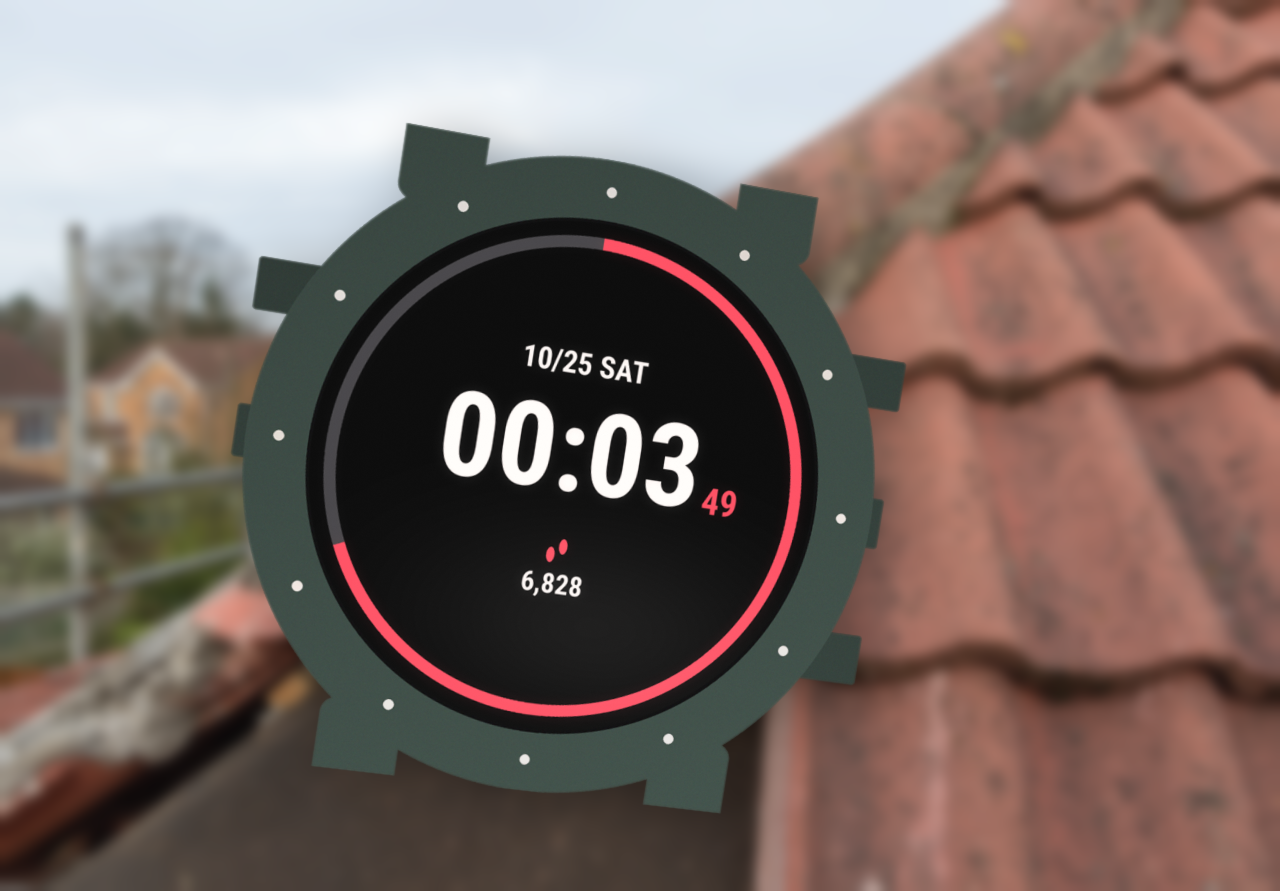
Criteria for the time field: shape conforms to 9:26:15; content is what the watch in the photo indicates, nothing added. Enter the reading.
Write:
0:03:49
